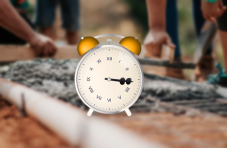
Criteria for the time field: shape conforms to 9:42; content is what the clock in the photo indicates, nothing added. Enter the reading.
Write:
3:16
